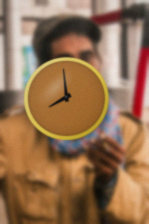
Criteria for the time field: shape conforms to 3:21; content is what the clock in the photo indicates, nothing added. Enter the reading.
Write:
7:59
